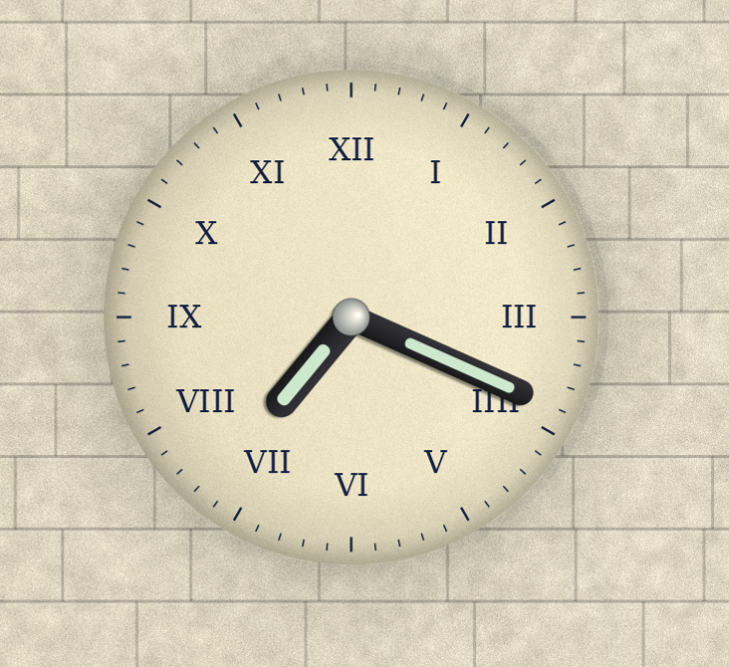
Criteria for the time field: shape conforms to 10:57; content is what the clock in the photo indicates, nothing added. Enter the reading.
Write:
7:19
